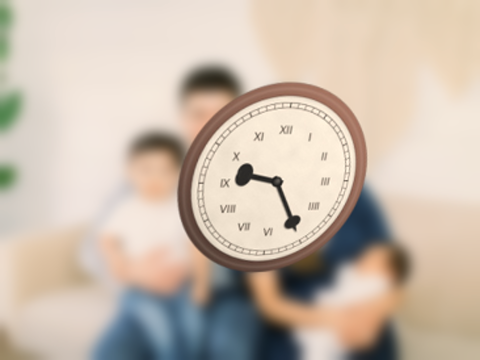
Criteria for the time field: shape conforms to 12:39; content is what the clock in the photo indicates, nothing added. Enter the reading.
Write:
9:25
